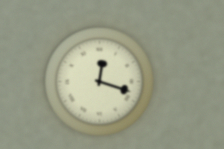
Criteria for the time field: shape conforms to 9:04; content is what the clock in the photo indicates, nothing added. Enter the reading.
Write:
12:18
